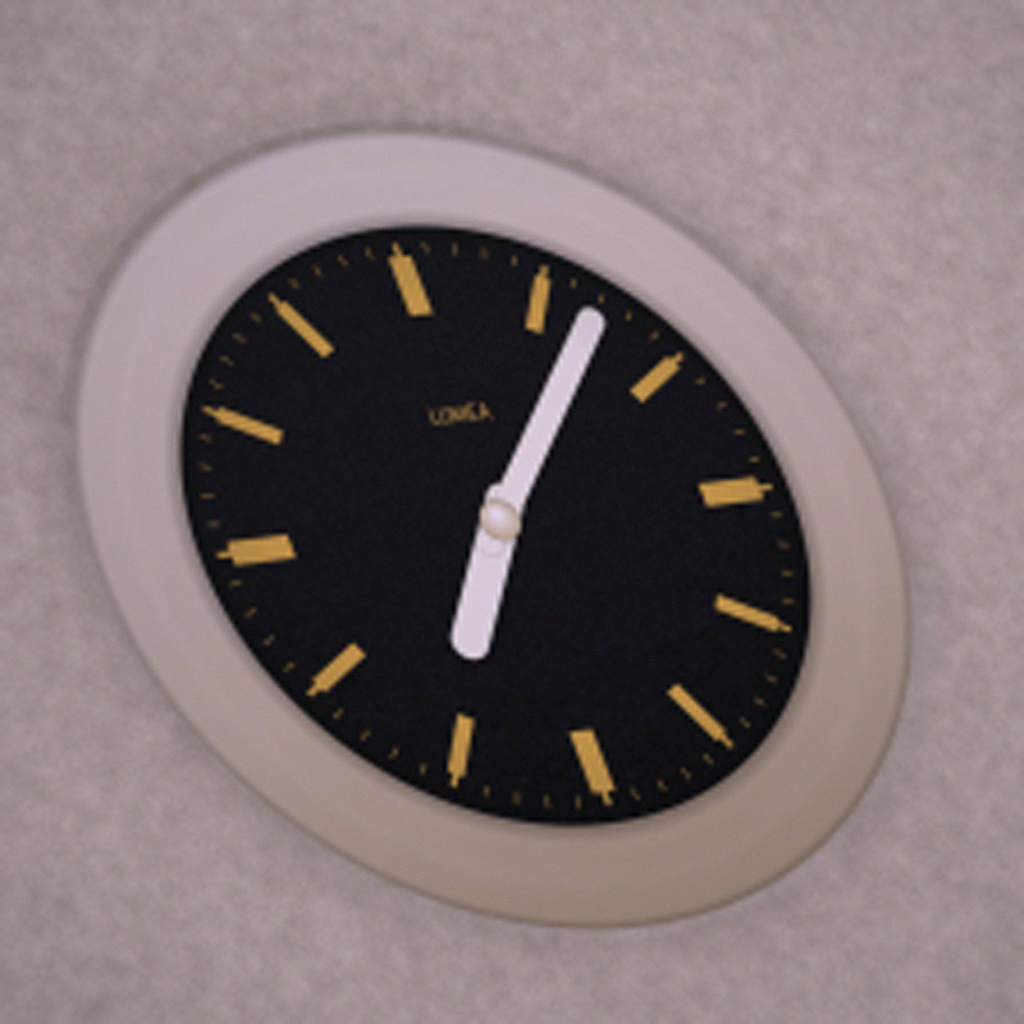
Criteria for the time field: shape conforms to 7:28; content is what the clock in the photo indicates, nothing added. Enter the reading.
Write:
7:07
